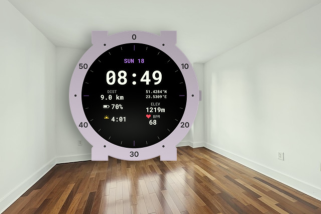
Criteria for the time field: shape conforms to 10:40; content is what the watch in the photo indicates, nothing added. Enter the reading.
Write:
8:49
